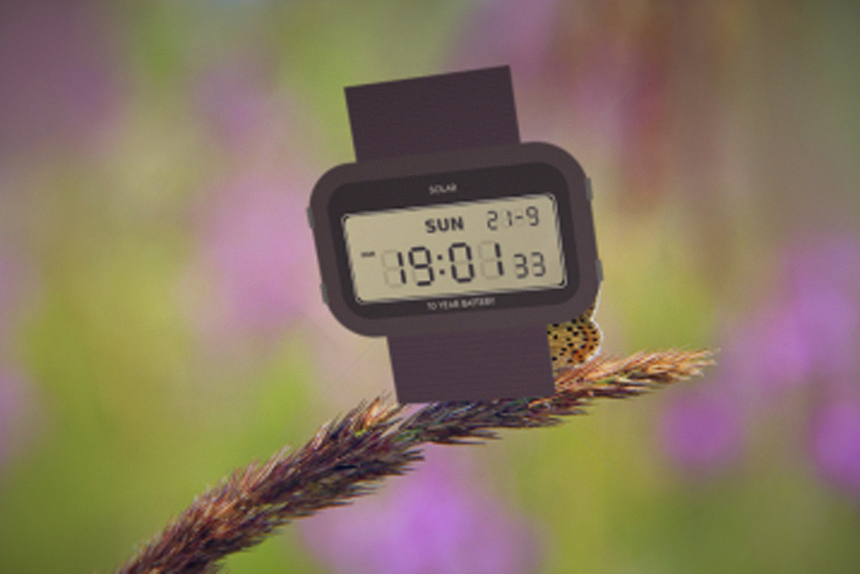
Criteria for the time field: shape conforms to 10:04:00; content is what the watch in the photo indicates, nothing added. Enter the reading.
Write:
19:01:33
